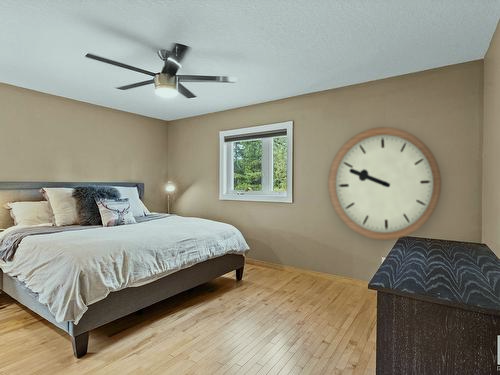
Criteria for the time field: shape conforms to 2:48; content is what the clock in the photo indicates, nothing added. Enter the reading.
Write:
9:49
